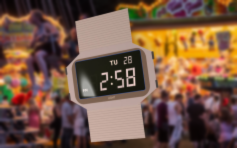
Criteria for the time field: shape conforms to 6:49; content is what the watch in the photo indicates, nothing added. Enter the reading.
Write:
2:58
